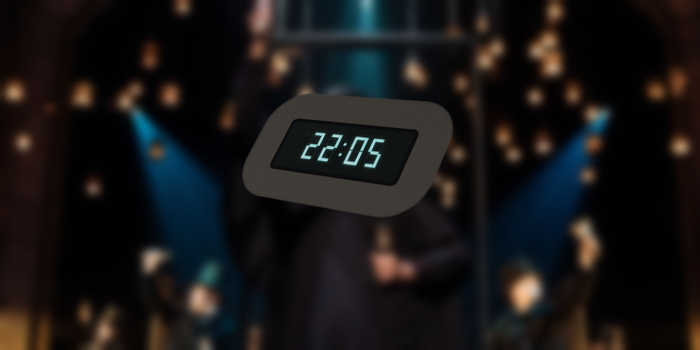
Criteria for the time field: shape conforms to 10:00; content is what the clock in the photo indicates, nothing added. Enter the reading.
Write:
22:05
